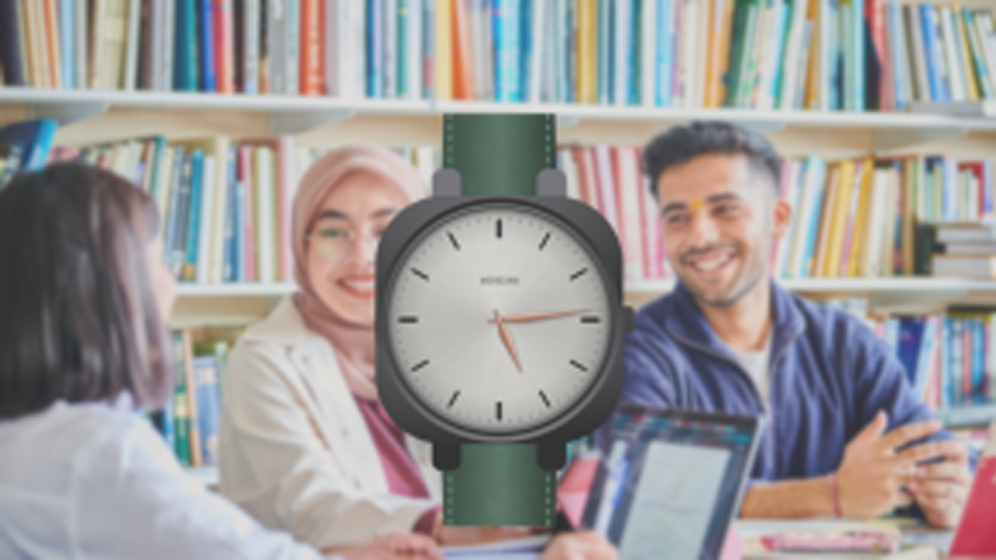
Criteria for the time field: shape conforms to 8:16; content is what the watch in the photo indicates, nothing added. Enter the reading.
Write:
5:14
